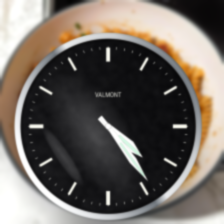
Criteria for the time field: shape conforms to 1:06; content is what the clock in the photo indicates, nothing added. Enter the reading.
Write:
4:24
